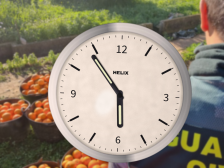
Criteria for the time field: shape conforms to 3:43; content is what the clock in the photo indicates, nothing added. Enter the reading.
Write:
5:54
